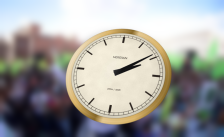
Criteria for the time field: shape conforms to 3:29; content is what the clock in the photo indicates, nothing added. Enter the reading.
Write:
2:09
